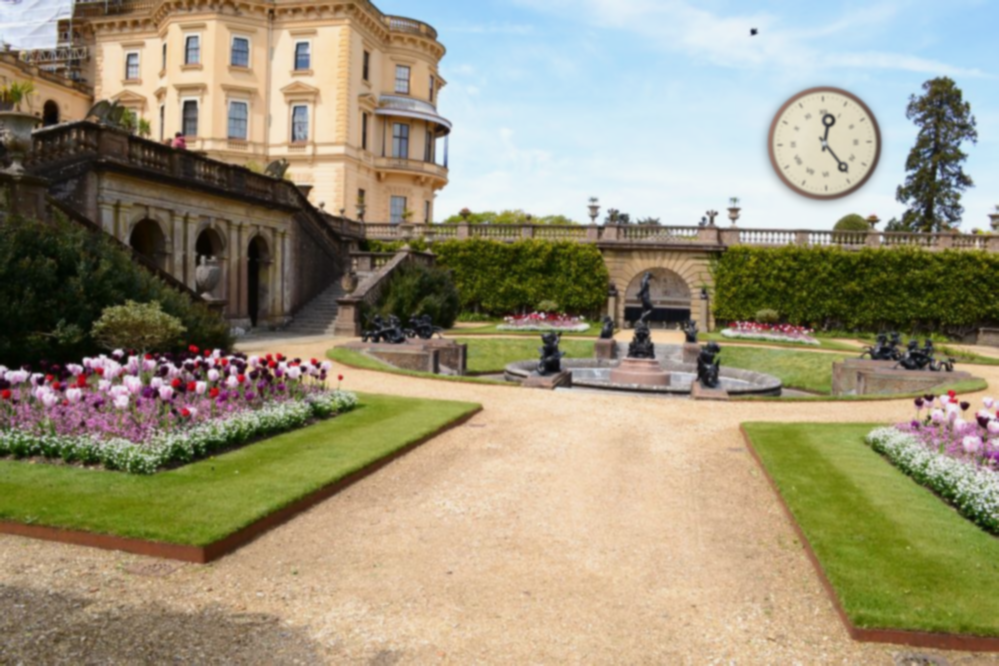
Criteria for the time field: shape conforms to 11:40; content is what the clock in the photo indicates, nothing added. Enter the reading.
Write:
12:24
